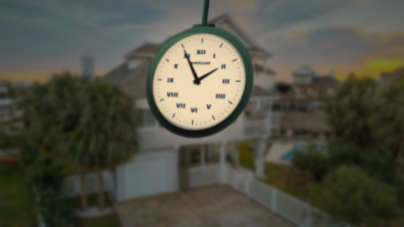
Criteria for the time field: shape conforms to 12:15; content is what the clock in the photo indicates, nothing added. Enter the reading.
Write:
1:55
